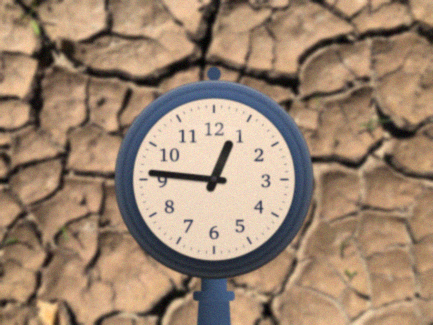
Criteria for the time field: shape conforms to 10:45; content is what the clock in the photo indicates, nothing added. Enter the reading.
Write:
12:46
